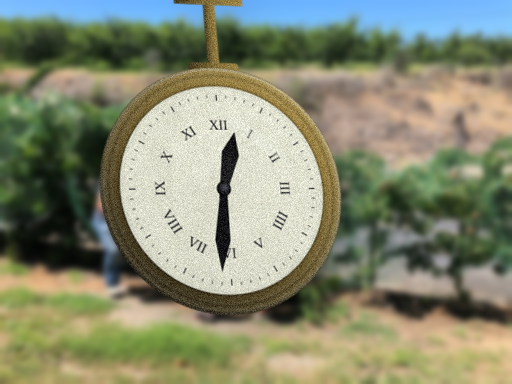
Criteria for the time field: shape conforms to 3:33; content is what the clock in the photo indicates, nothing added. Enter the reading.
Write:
12:31
